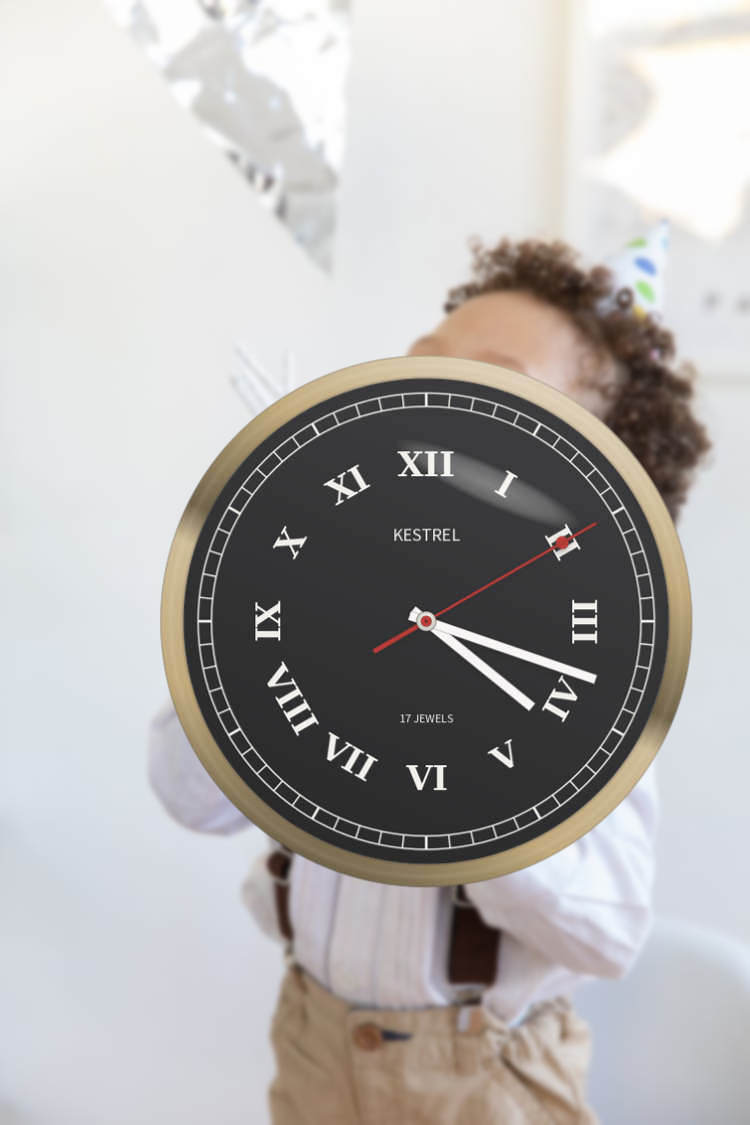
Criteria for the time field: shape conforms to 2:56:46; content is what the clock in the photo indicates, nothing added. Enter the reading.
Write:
4:18:10
